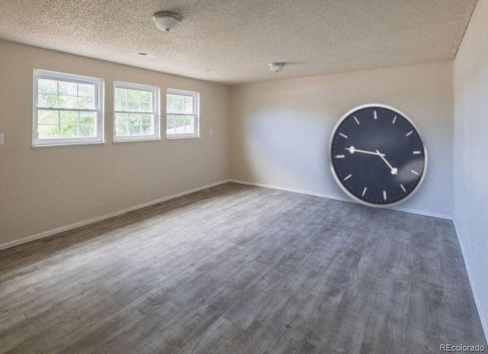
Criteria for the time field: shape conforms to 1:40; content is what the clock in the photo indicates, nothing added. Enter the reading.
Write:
4:47
